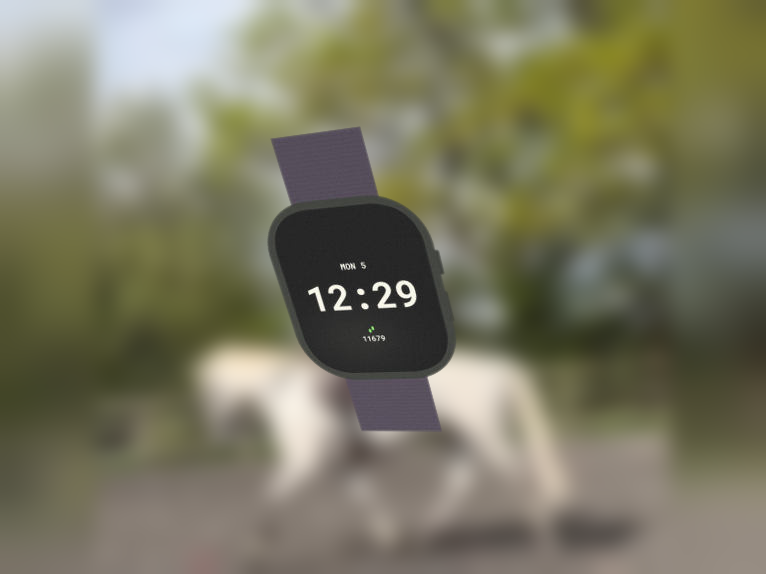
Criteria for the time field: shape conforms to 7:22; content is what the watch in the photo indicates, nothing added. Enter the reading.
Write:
12:29
